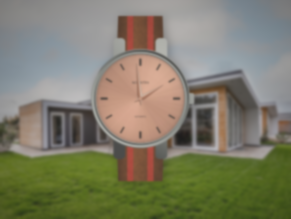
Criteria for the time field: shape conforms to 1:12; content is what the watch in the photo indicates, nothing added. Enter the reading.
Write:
1:59
